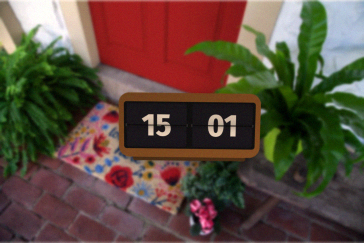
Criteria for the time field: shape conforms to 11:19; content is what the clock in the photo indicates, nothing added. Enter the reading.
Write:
15:01
